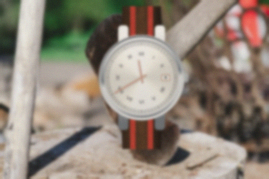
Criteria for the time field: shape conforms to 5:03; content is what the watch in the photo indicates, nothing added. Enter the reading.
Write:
11:40
